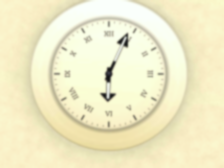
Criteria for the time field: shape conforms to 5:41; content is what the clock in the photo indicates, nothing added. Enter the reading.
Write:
6:04
